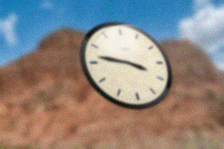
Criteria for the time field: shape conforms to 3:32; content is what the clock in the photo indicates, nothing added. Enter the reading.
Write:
3:47
